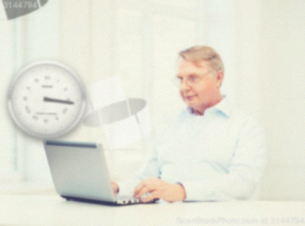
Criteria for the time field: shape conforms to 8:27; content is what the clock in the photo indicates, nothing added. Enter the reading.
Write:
3:16
